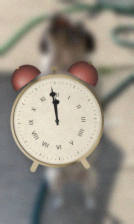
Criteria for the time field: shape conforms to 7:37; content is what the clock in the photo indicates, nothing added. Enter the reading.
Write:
11:59
